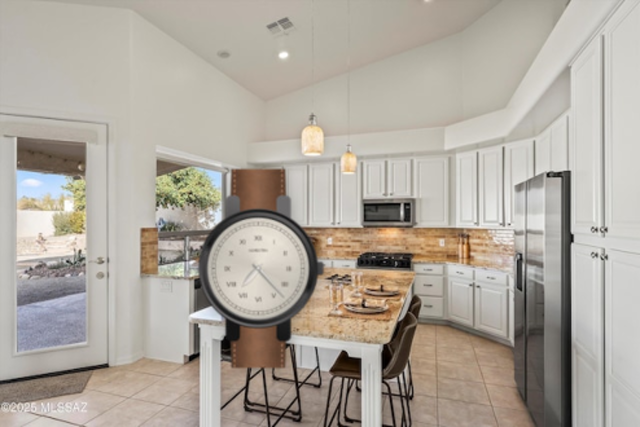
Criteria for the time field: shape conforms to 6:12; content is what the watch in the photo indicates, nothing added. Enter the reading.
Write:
7:23
